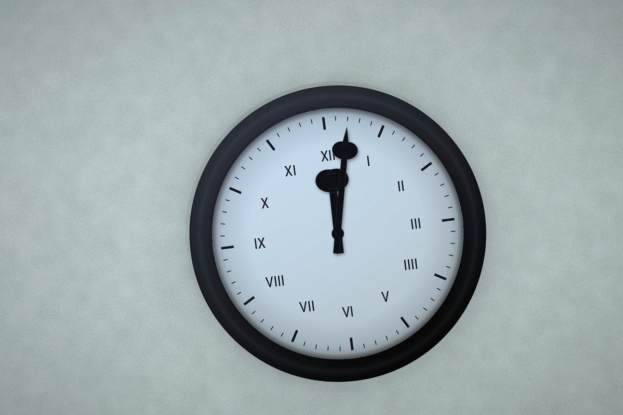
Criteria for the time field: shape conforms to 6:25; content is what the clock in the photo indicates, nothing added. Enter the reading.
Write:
12:02
